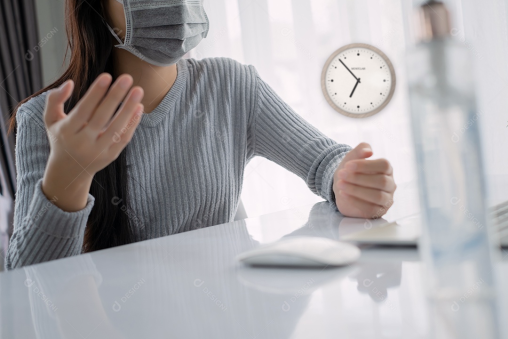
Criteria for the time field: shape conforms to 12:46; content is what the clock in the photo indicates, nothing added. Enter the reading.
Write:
6:53
